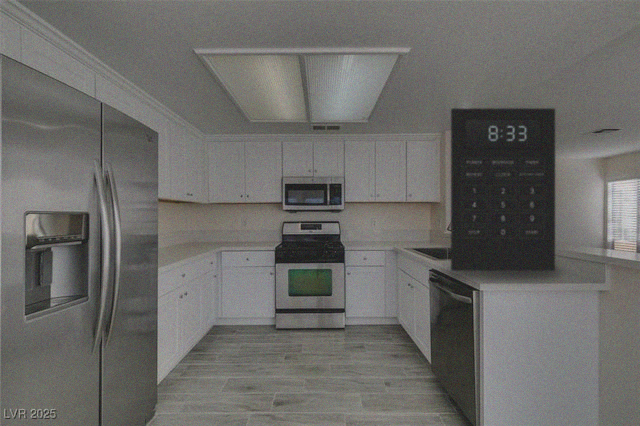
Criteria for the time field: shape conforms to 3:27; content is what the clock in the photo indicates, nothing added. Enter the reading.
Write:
8:33
